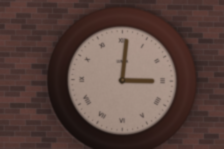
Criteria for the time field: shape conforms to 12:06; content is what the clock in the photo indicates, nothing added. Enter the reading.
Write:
3:01
